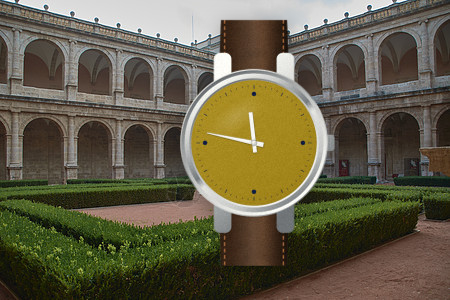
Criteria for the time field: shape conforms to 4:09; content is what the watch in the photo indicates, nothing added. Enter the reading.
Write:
11:47
